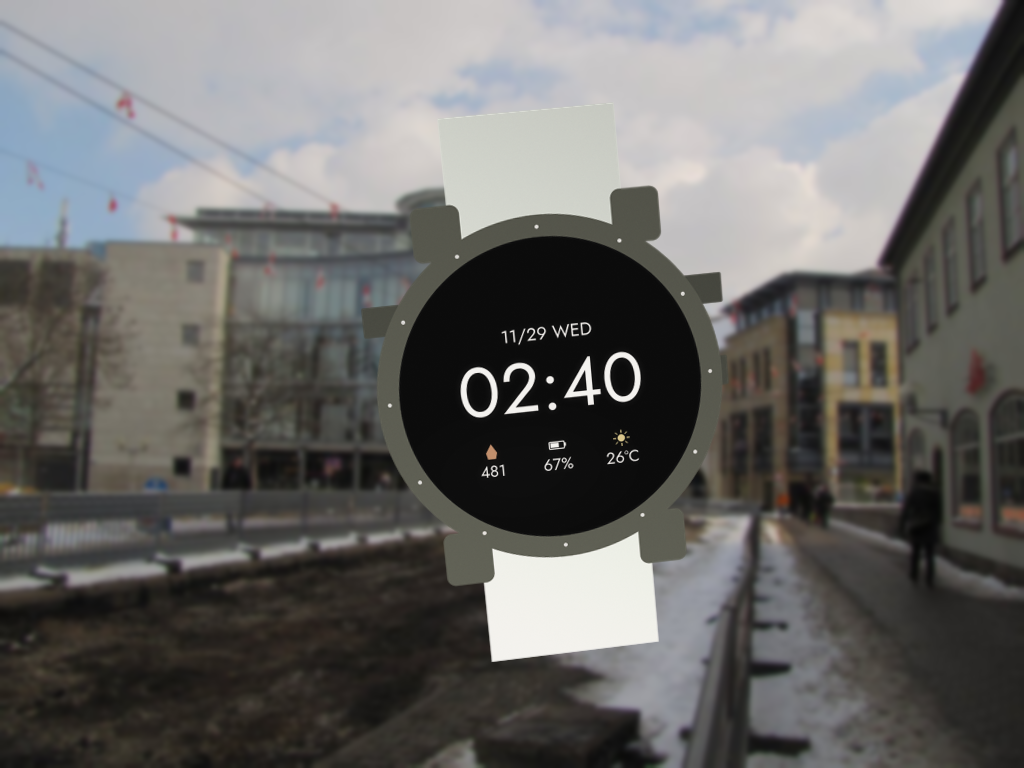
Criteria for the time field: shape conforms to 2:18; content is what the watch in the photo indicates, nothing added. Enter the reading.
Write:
2:40
